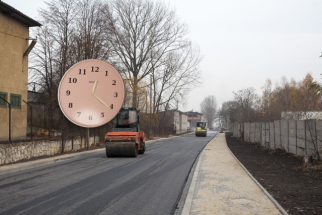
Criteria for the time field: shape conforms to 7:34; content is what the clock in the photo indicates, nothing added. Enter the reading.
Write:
12:21
